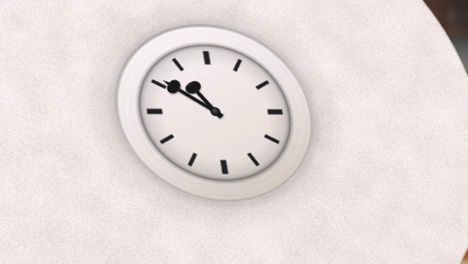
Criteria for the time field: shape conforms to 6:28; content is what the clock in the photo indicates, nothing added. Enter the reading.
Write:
10:51
